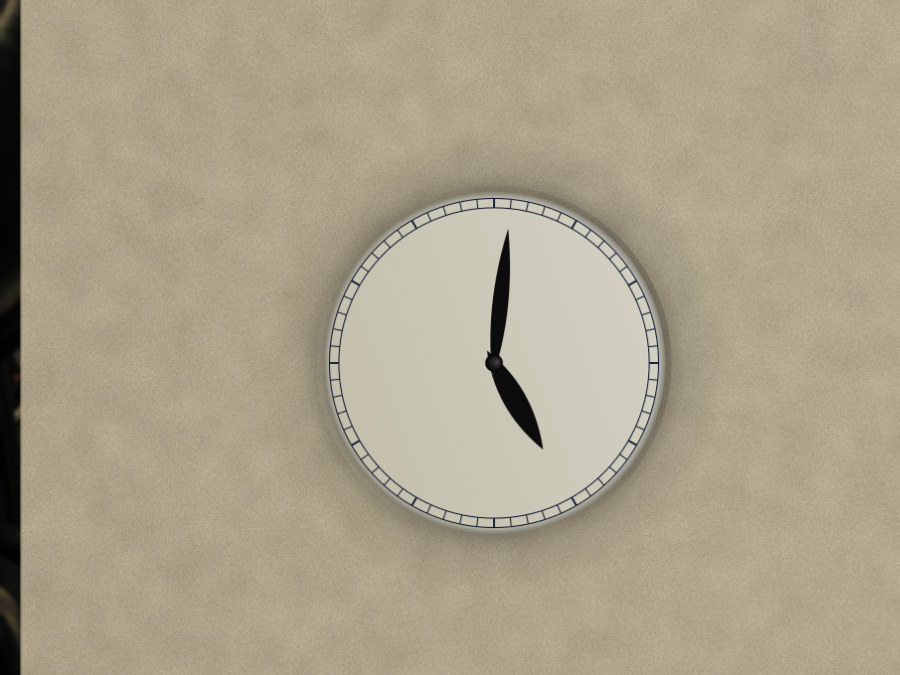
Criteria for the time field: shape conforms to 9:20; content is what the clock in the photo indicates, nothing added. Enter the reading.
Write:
5:01
